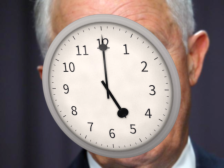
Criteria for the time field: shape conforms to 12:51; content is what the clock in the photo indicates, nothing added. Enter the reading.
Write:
5:00
